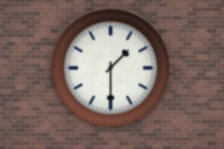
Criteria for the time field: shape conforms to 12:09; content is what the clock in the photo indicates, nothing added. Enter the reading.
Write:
1:30
